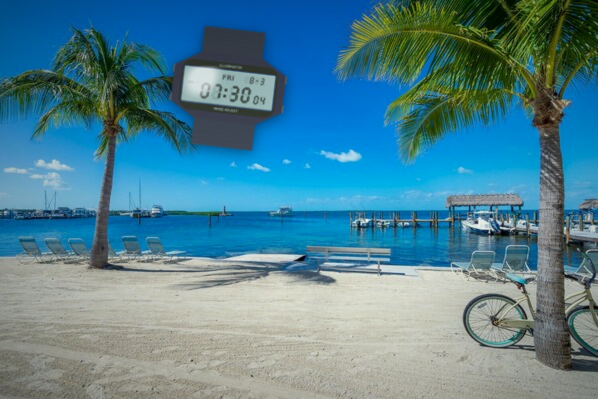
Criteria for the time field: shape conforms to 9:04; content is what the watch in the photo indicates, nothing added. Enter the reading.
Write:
7:30
